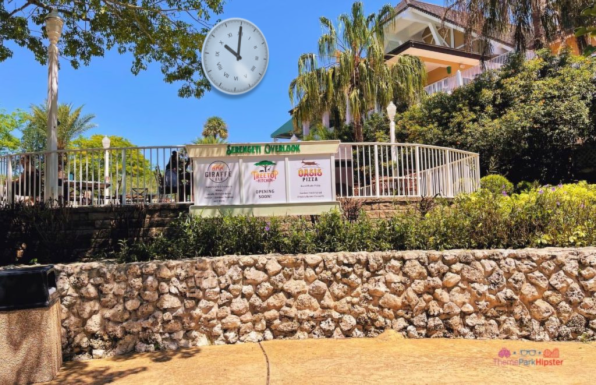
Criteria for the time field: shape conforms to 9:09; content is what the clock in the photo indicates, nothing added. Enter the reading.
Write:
10:00
